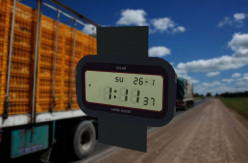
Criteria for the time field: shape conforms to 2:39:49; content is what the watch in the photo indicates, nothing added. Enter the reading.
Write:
1:11:37
